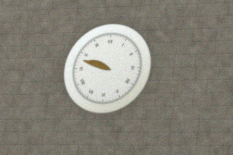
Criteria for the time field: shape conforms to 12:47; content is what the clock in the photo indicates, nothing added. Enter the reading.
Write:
9:48
